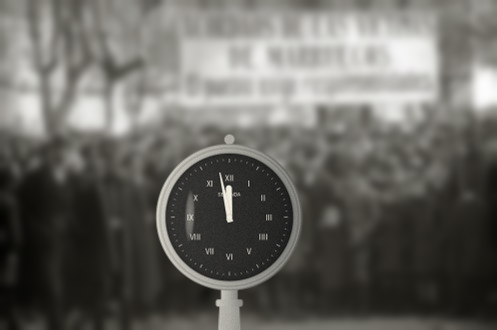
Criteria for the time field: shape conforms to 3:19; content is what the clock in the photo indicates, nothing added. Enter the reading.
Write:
11:58
